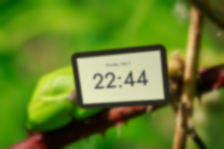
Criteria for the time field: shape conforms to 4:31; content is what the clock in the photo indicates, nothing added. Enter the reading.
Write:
22:44
